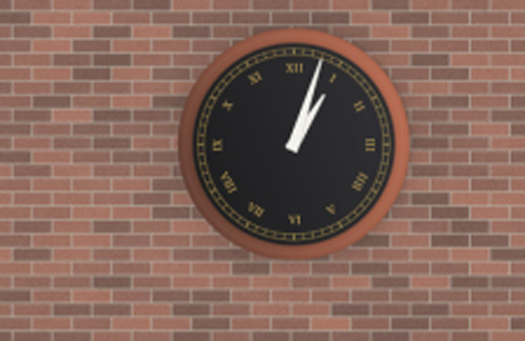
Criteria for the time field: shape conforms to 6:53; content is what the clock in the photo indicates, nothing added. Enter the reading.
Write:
1:03
